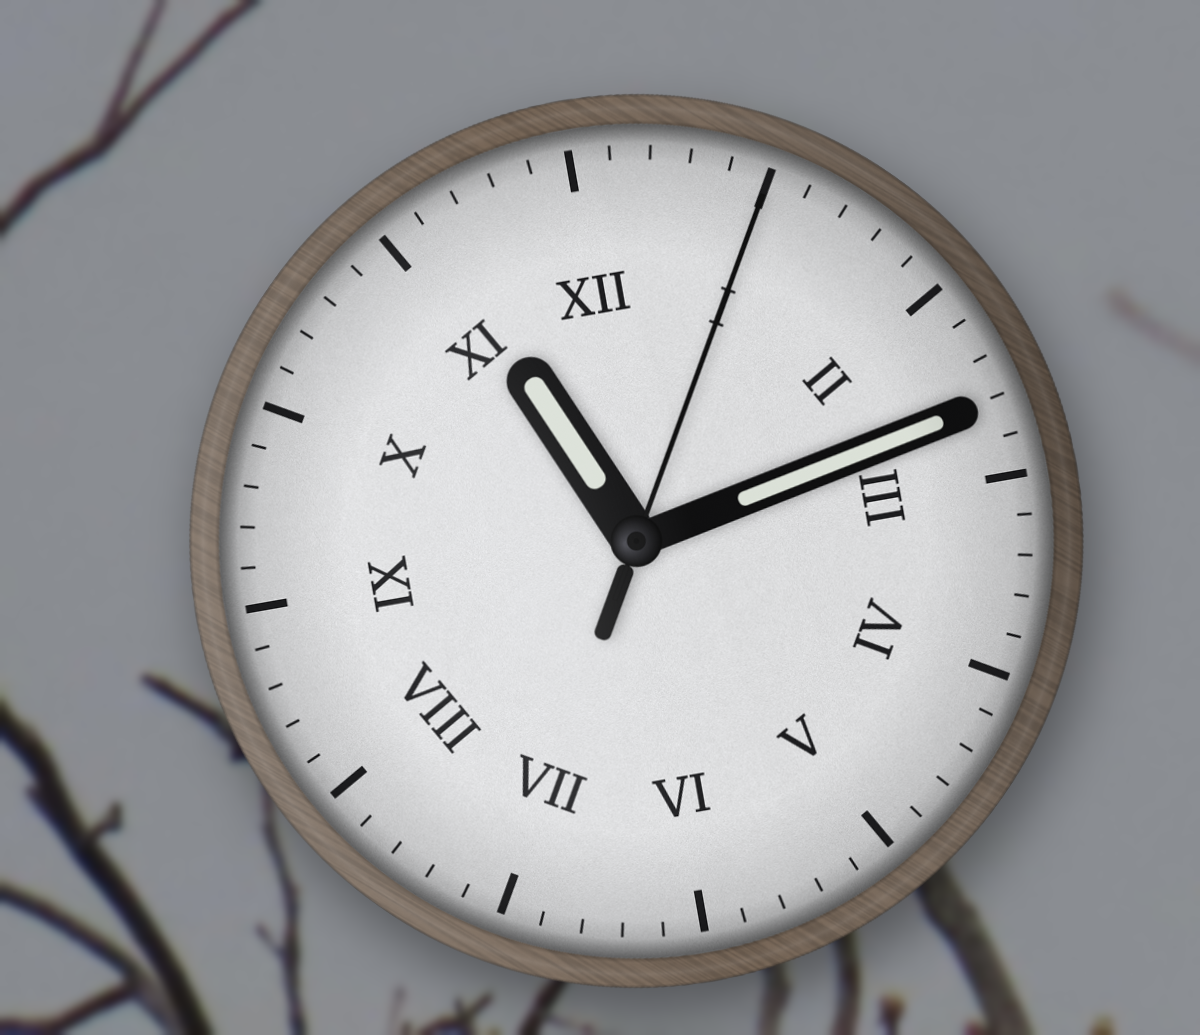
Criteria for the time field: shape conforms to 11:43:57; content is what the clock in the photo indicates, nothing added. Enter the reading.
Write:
11:13:05
